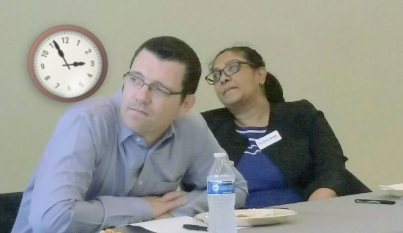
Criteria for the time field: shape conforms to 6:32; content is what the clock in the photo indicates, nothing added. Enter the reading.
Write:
2:56
